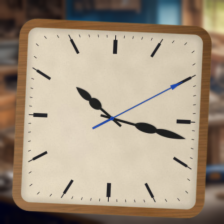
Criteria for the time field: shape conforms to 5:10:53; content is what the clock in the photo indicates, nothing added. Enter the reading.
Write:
10:17:10
